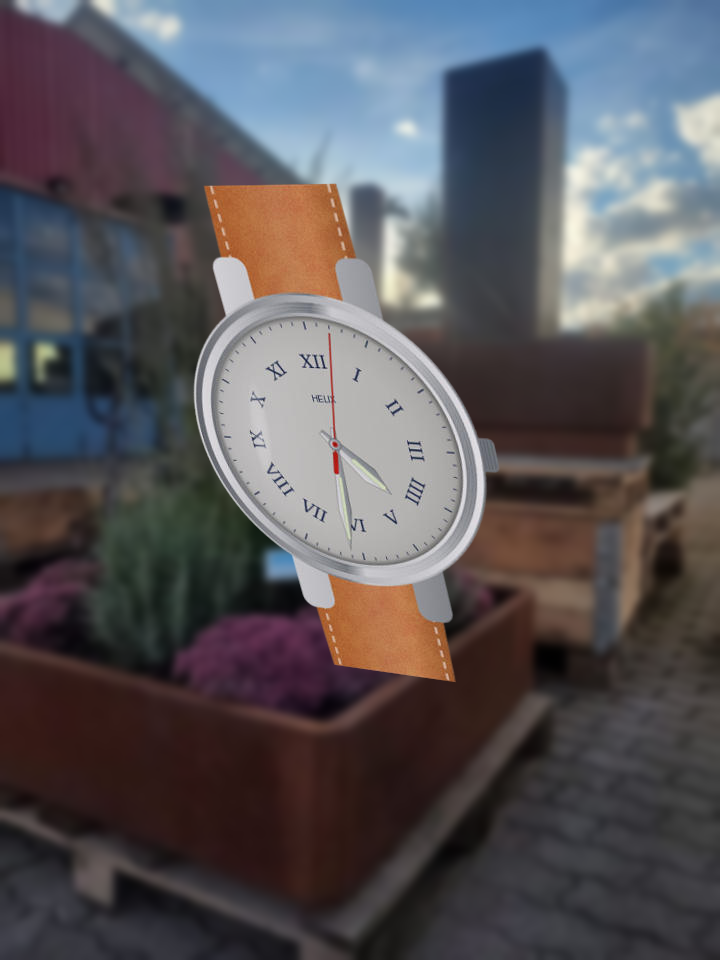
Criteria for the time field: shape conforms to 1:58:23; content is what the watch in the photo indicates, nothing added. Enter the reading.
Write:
4:31:02
